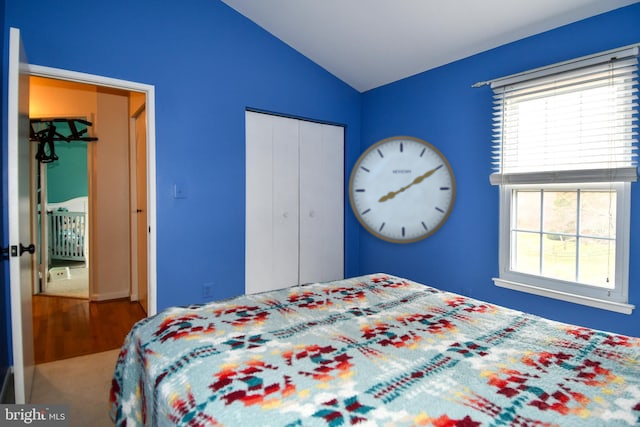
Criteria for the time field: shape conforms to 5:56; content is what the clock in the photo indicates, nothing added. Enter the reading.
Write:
8:10
